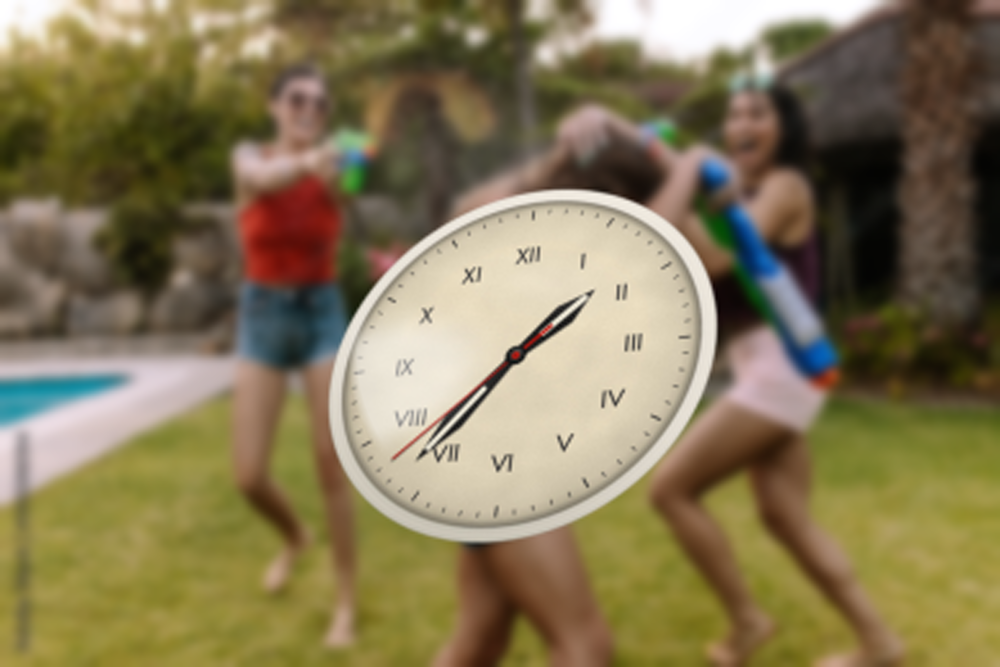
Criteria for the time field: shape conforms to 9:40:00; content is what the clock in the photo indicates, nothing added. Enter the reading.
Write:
1:36:38
